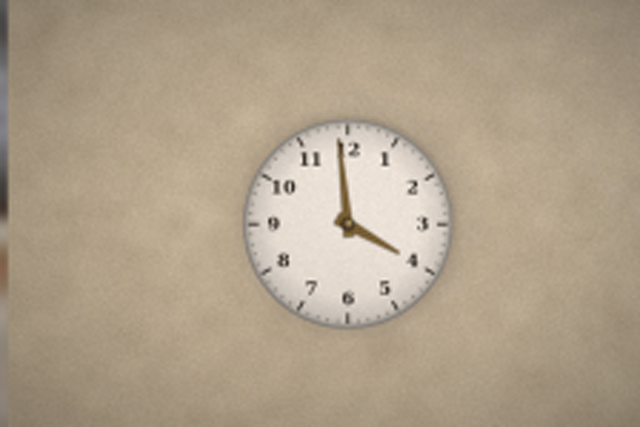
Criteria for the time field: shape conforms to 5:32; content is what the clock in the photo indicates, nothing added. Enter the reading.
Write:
3:59
